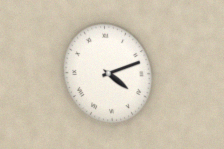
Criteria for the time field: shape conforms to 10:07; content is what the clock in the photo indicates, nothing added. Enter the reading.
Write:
4:12
